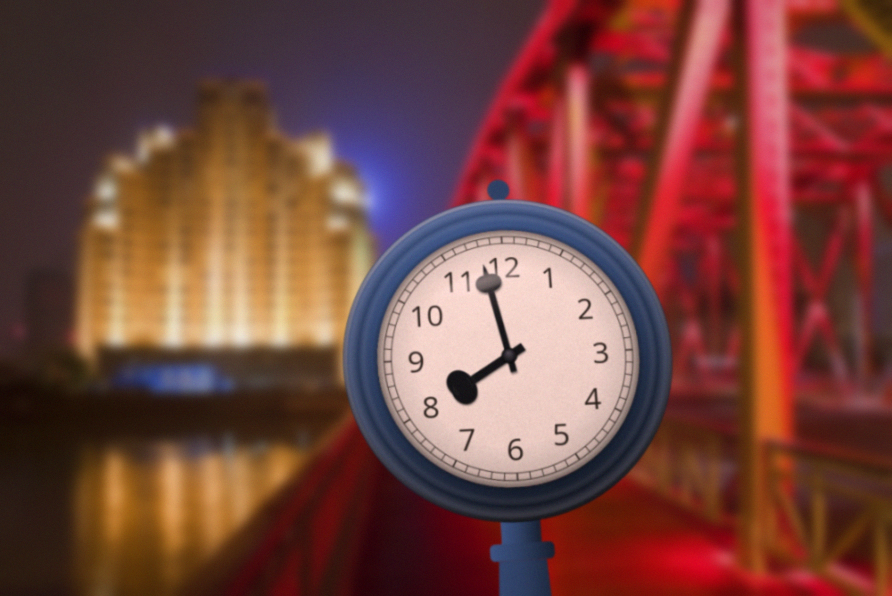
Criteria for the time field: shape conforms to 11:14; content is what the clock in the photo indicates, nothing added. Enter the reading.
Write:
7:58
